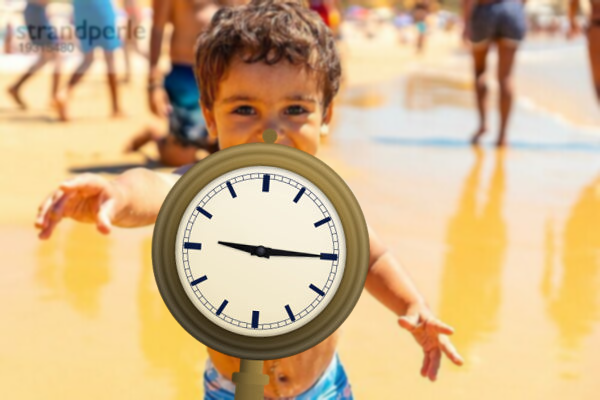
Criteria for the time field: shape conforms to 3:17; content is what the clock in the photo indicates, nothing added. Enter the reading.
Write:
9:15
